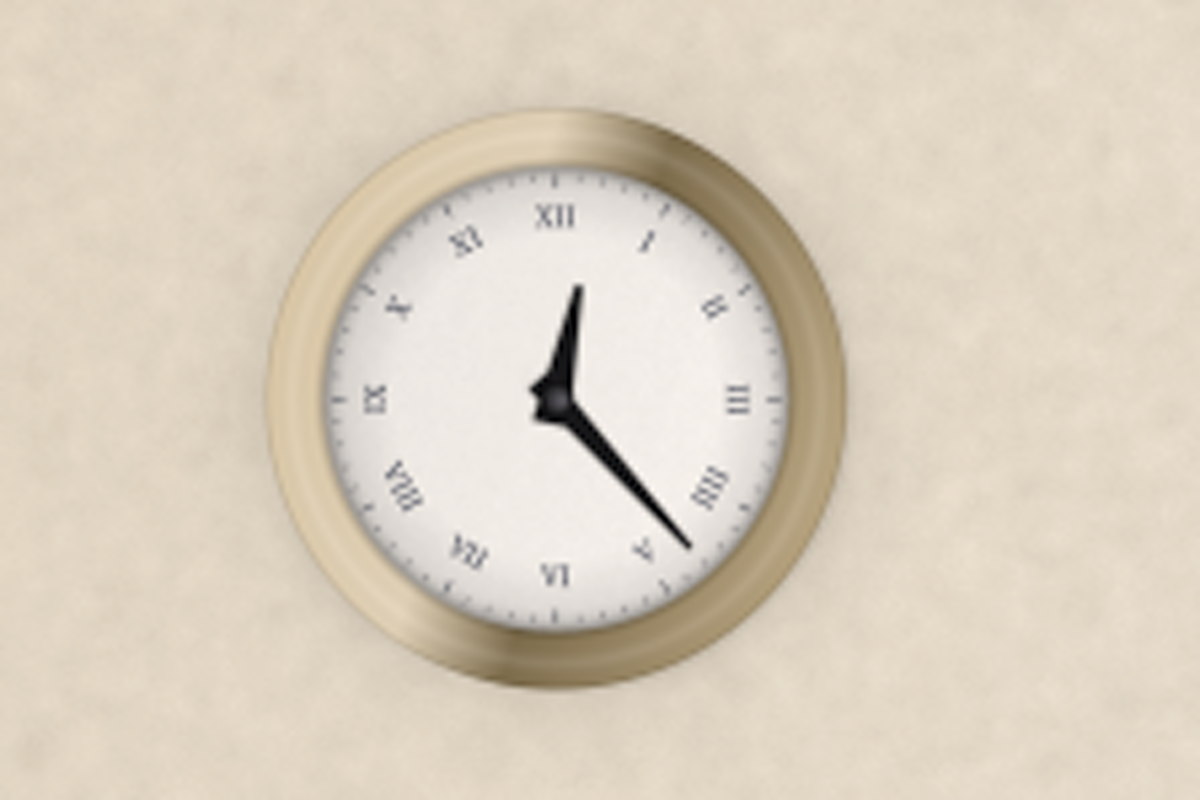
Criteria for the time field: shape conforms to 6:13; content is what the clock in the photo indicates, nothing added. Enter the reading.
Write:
12:23
